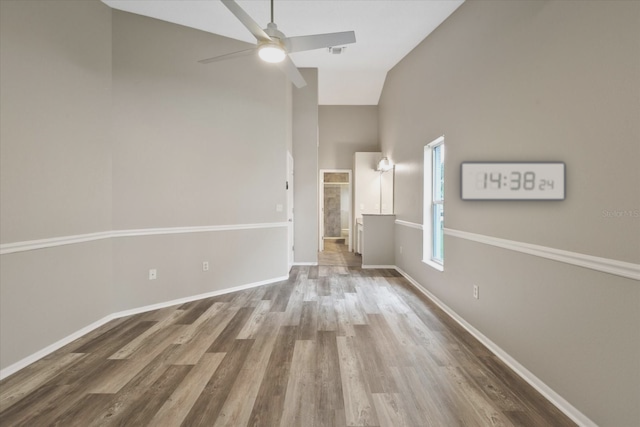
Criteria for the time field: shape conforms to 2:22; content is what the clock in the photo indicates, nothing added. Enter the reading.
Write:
14:38
